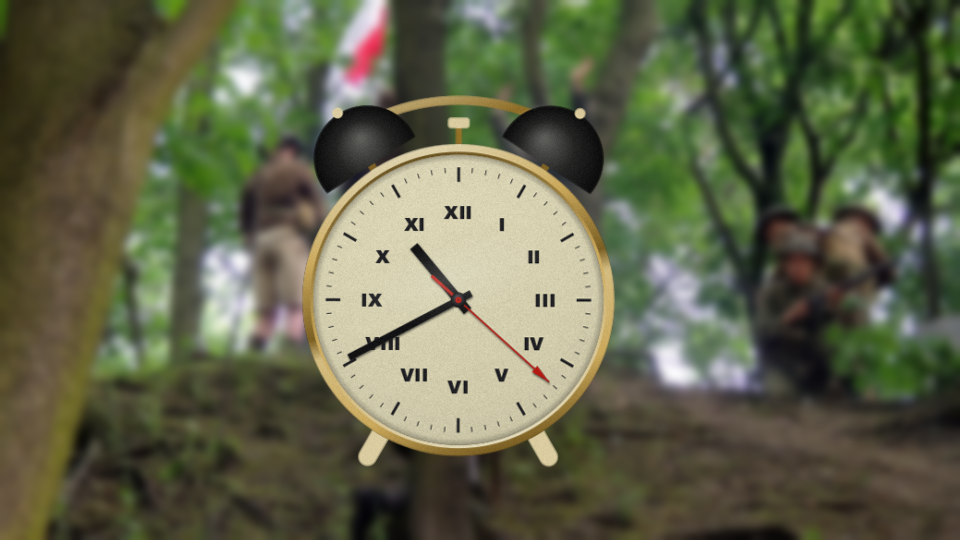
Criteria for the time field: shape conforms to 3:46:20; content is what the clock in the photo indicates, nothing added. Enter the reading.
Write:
10:40:22
